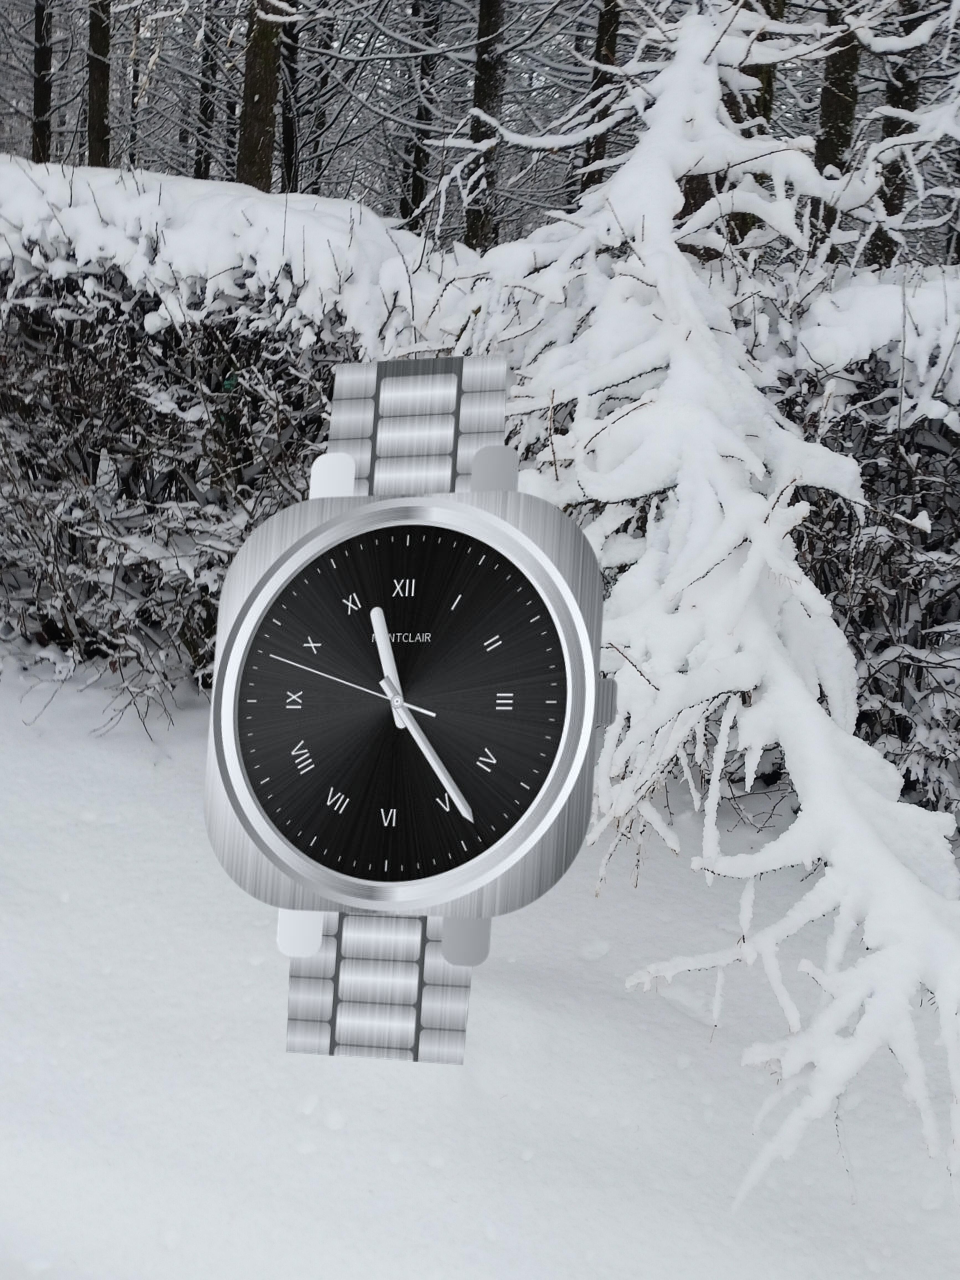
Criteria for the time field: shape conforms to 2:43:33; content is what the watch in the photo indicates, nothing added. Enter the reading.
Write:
11:23:48
